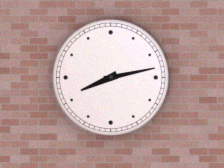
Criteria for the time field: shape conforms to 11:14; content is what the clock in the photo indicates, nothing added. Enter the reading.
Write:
8:13
